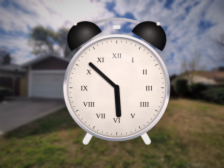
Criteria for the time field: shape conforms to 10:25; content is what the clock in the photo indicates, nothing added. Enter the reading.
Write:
5:52
